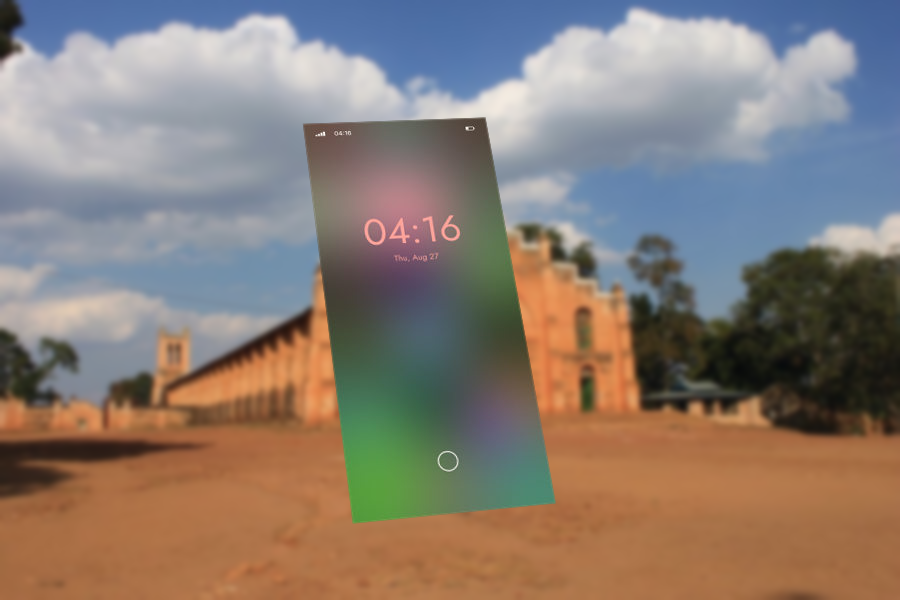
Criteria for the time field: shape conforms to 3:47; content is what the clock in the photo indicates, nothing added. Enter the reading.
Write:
4:16
